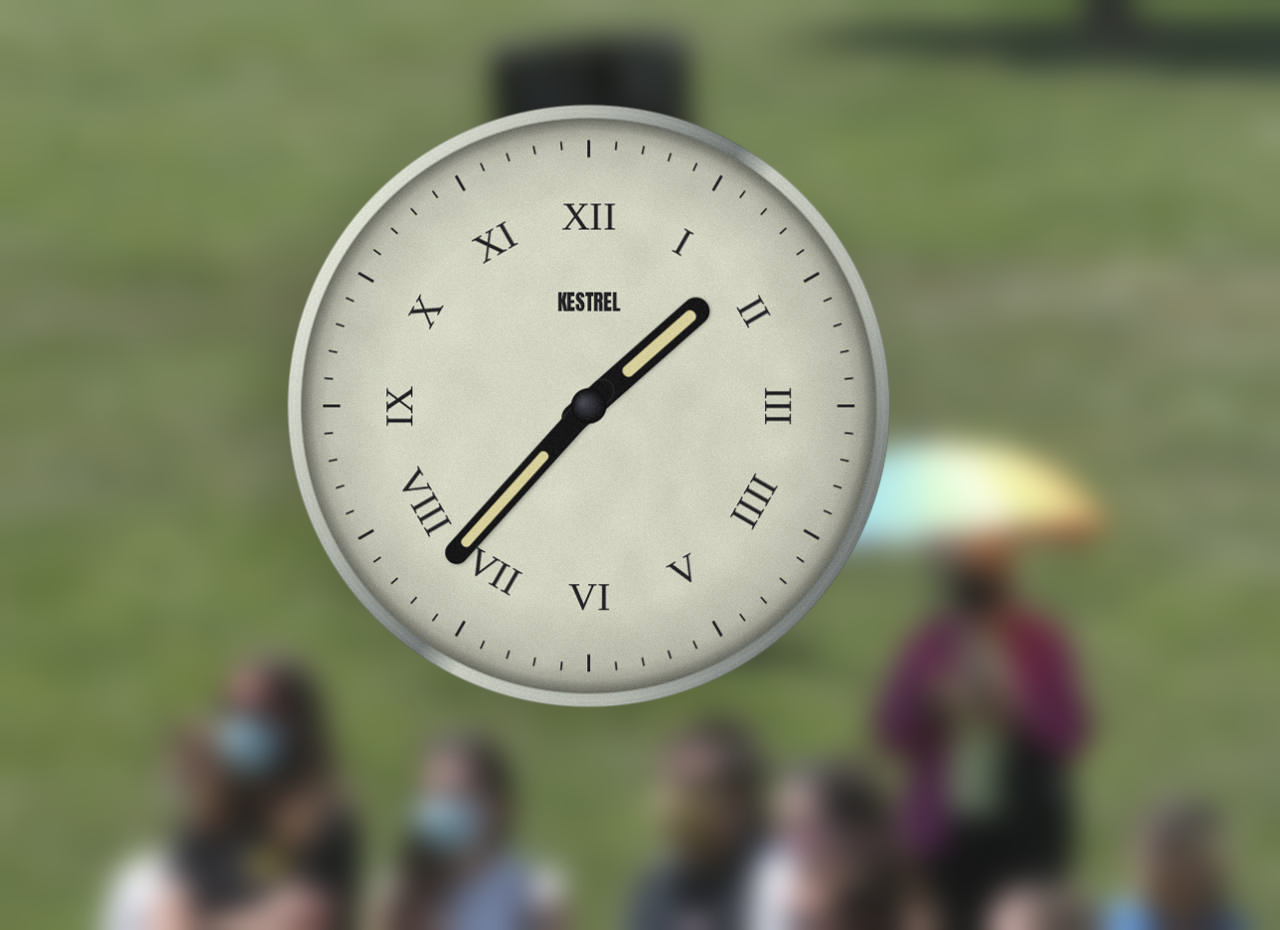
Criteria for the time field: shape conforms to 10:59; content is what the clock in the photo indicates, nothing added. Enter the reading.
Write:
1:37
